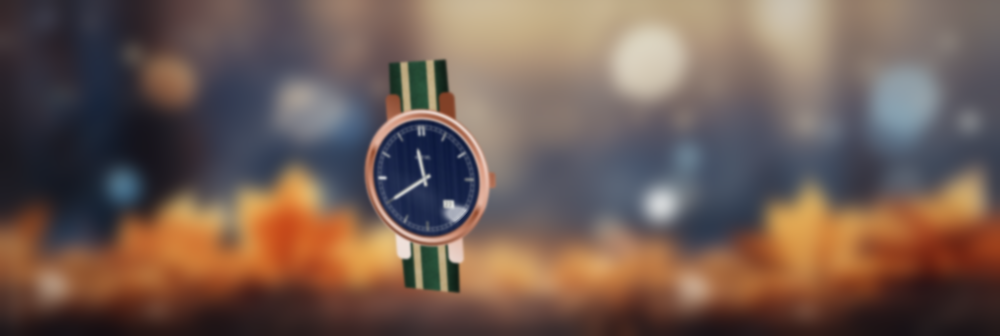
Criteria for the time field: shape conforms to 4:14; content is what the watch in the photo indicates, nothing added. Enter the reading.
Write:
11:40
